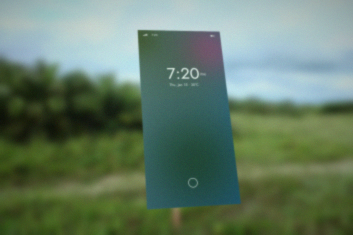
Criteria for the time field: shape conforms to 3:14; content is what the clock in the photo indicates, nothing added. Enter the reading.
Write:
7:20
